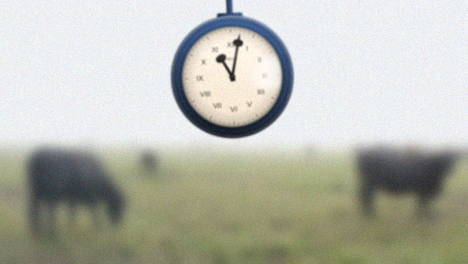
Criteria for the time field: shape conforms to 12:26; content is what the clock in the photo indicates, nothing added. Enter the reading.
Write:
11:02
